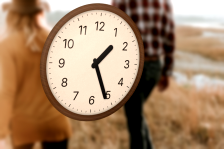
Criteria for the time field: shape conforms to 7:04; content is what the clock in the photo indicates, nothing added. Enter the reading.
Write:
1:26
